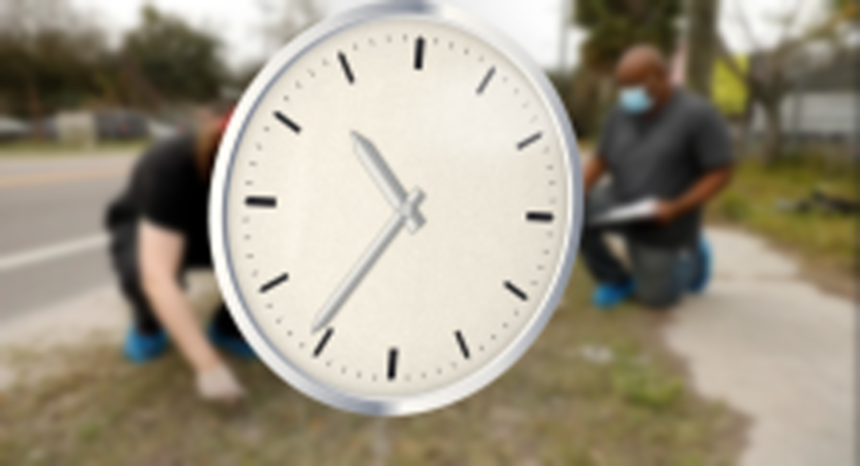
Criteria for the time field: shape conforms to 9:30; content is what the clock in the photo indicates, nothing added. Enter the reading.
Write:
10:36
